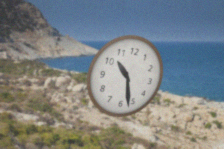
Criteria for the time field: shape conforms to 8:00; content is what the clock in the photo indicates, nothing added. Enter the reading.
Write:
10:27
